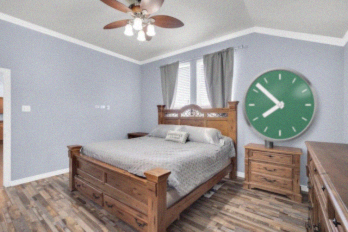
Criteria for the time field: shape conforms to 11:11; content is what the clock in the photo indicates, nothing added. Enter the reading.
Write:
7:52
